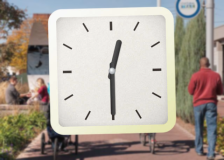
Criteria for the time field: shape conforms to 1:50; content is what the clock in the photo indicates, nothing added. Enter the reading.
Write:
12:30
